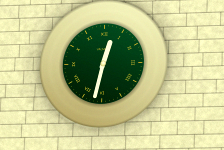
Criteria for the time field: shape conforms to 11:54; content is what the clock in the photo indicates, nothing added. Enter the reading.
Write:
12:32
